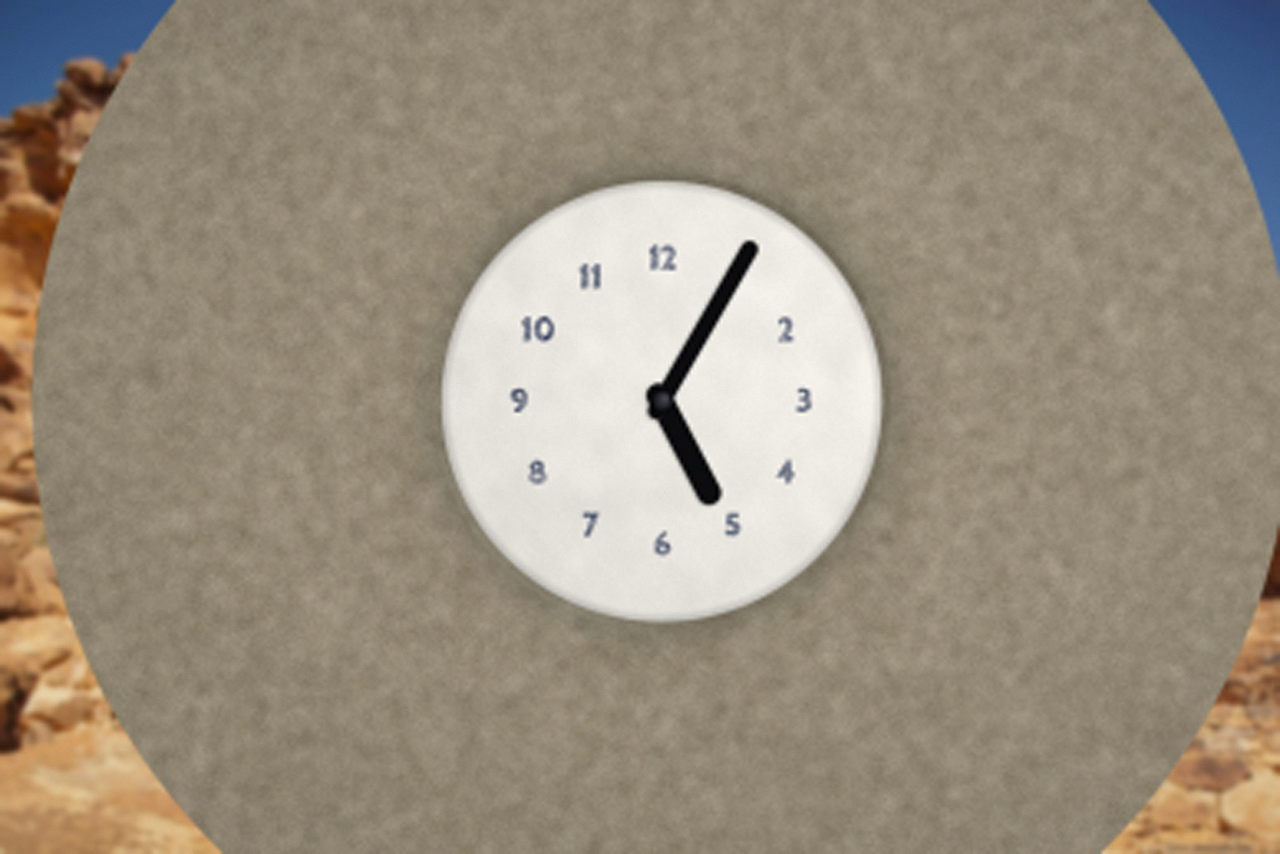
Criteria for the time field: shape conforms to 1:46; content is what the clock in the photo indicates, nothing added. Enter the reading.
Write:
5:05
